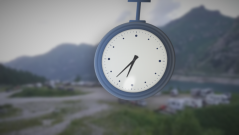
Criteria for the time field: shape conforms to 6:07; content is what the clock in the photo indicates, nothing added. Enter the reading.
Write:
6:37
